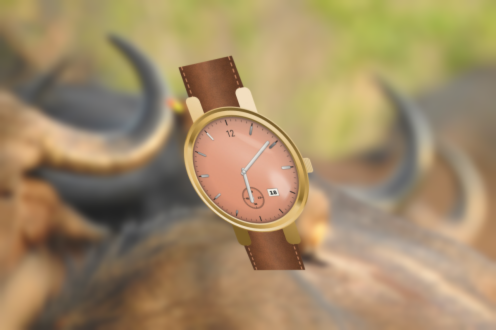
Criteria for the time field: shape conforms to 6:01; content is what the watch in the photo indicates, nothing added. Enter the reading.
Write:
6:09
